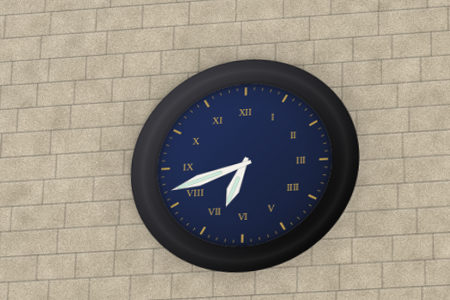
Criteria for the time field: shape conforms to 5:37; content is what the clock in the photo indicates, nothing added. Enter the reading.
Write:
6:42
